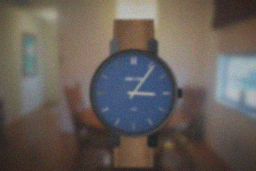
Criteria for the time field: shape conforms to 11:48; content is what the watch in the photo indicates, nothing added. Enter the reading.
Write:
3:06
